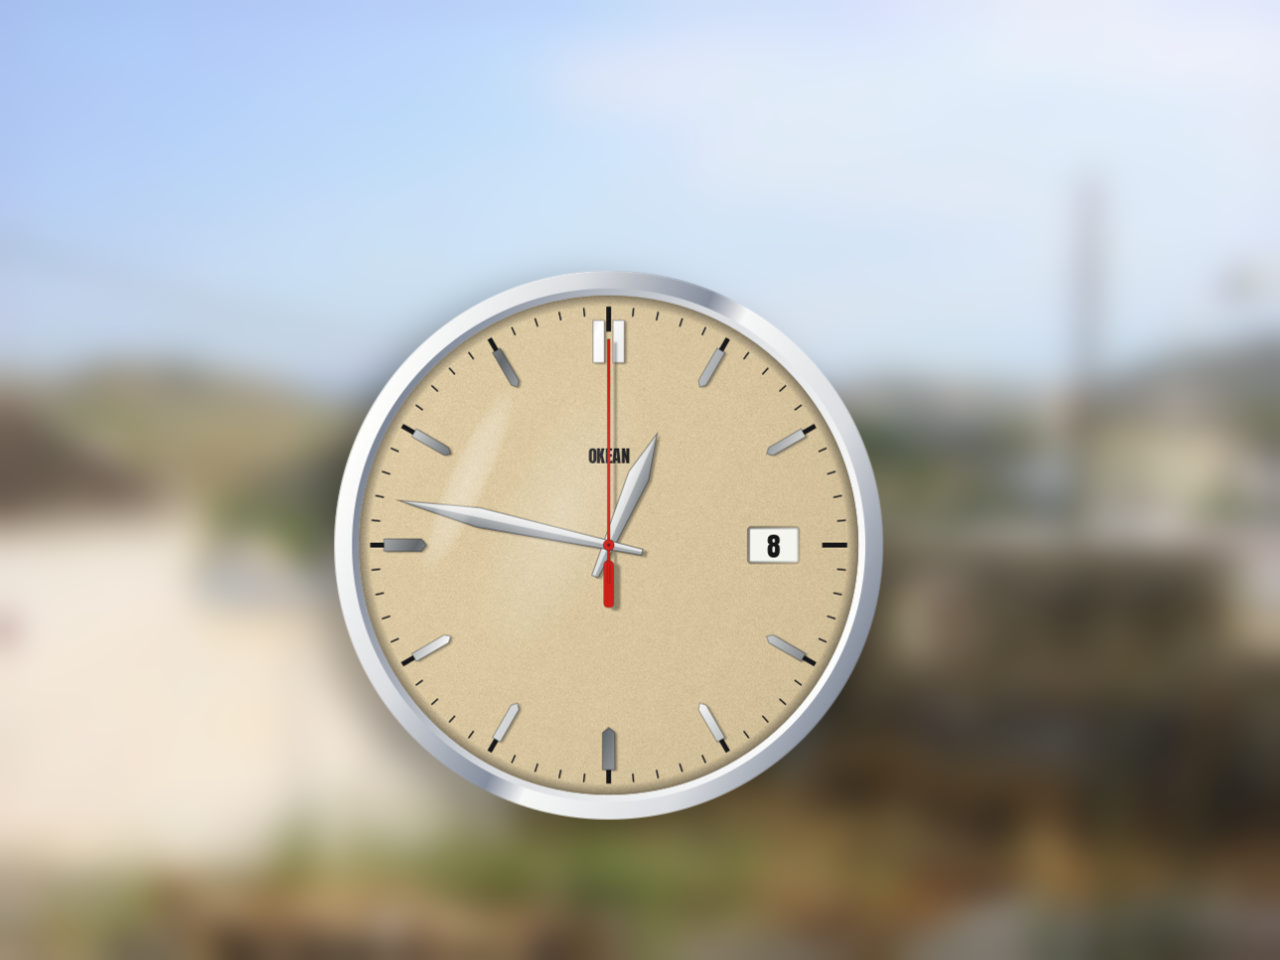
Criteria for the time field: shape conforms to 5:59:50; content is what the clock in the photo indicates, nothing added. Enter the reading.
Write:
12:47:00
